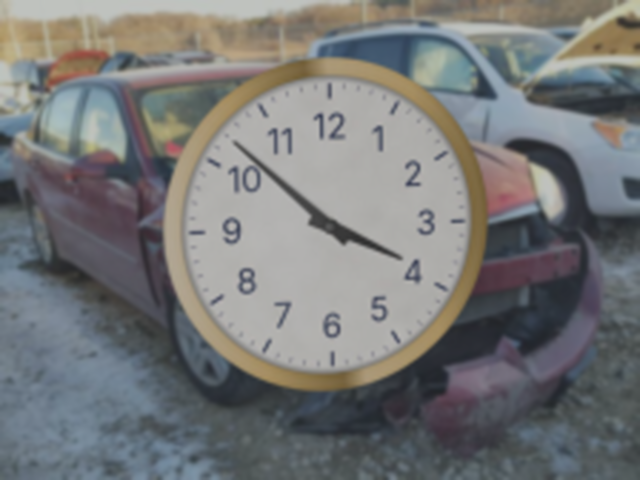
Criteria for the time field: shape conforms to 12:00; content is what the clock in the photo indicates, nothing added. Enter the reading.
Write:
3:52
